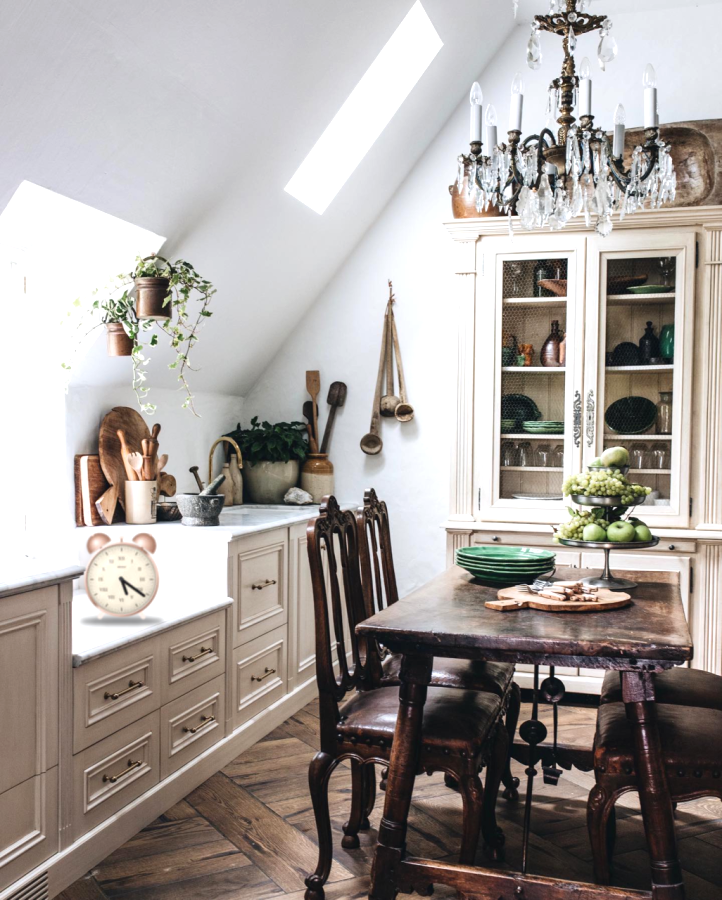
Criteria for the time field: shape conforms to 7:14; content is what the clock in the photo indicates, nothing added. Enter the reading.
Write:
5:21
